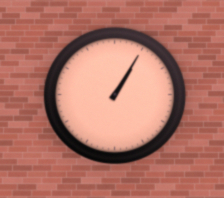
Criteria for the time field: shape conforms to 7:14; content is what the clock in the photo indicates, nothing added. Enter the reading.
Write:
1:05
